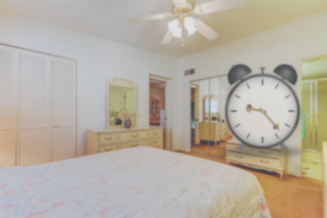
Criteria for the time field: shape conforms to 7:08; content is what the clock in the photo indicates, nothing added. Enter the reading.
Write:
9:23
